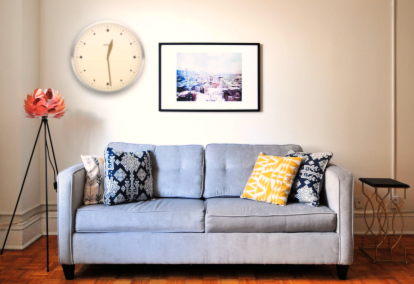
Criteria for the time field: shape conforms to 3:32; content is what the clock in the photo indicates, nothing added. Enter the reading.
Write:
12:29
